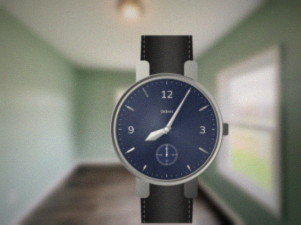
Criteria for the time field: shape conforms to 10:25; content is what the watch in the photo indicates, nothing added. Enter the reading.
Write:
8:05
